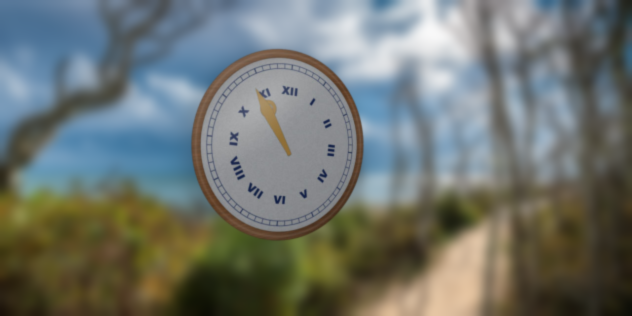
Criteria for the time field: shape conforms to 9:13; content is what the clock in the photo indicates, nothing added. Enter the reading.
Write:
10:54
